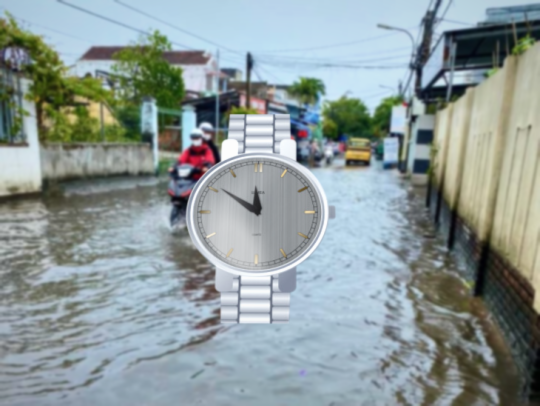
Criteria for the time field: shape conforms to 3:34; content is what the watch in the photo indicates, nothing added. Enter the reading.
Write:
11:51
